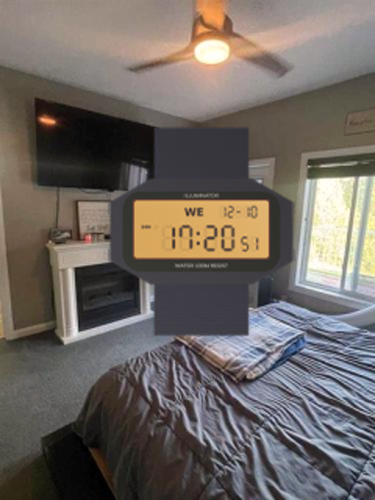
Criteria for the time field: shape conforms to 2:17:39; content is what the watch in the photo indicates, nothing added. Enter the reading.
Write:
17:20:51
